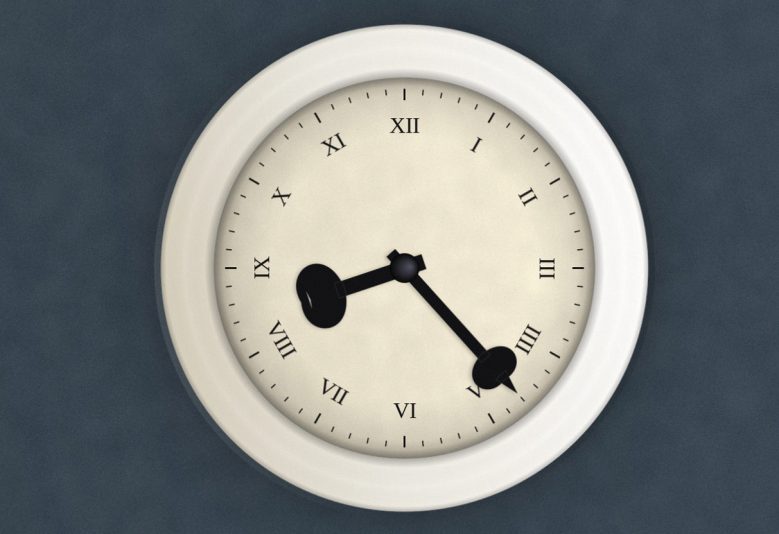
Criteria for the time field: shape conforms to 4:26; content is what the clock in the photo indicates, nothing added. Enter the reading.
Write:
8:23
